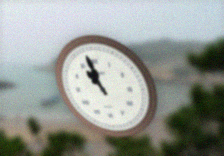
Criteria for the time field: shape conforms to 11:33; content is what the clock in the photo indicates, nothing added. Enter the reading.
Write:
10:58
